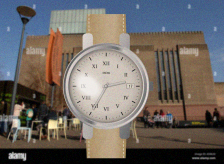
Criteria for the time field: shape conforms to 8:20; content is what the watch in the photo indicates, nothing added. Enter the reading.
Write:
2:35
